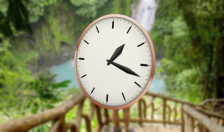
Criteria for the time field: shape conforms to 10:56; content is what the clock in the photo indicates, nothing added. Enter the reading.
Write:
1:18
